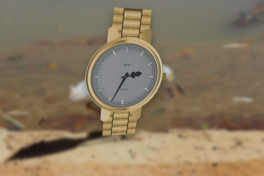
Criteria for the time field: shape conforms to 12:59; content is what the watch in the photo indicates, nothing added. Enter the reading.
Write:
2:34
